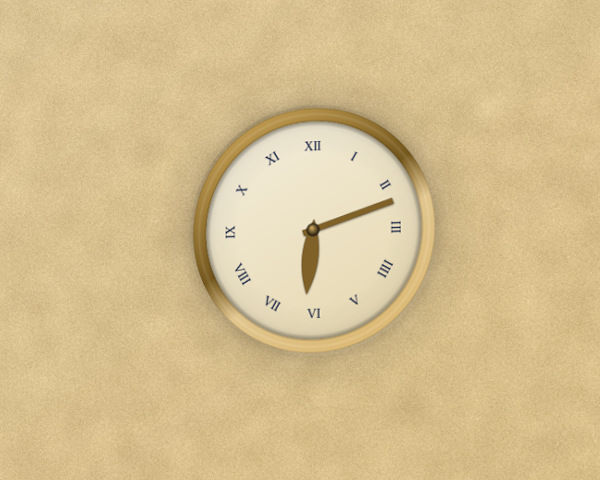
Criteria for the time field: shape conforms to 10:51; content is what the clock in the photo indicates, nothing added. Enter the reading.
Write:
6:12
